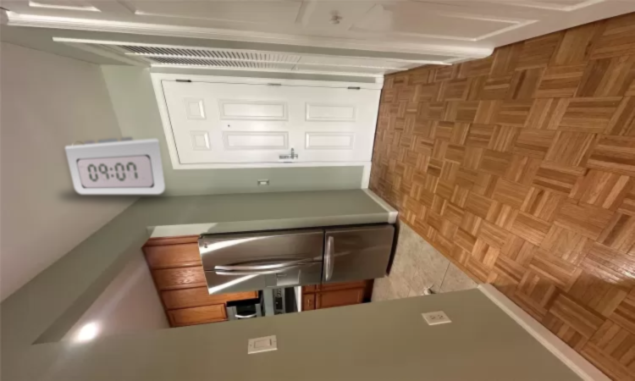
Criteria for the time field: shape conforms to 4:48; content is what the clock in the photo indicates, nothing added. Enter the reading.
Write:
9:07
